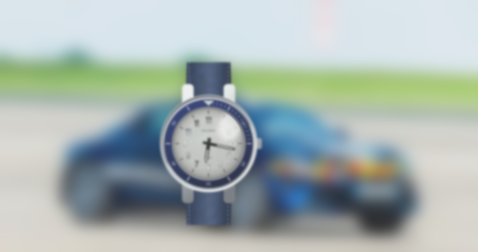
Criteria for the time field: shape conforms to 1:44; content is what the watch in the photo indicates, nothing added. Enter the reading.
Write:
6:17
